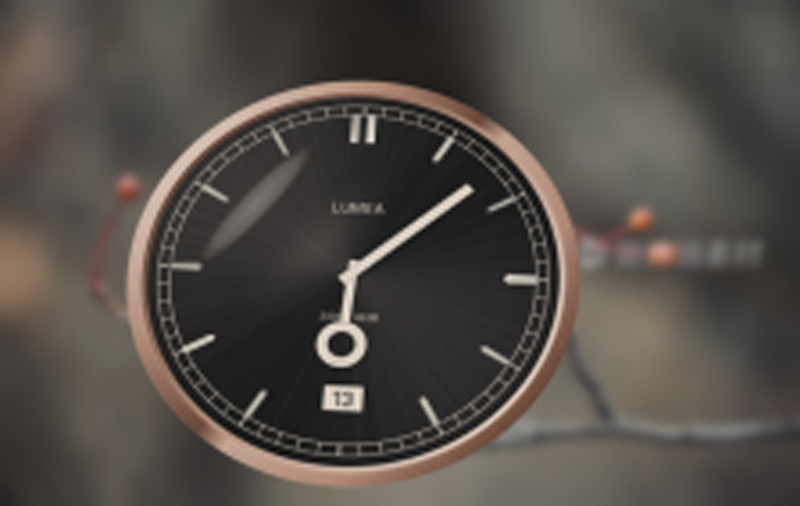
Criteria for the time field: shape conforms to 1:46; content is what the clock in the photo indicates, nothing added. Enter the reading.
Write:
6:08
